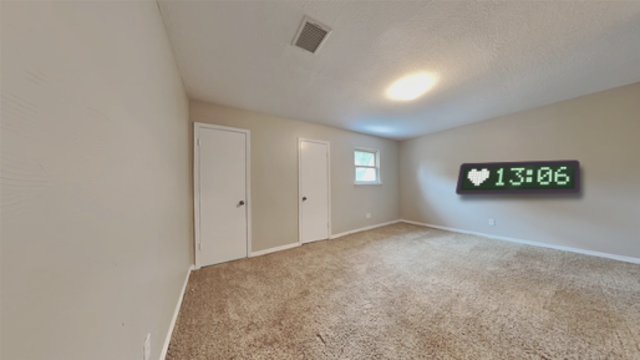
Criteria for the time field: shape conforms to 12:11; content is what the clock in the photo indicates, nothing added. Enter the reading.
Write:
13:06
